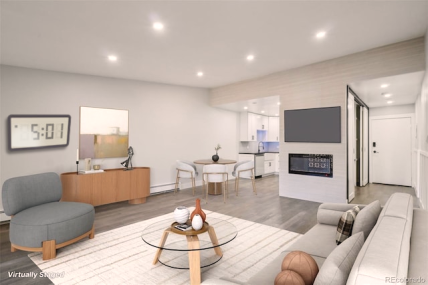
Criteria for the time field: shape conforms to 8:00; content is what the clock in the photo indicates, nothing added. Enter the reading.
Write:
5:01
